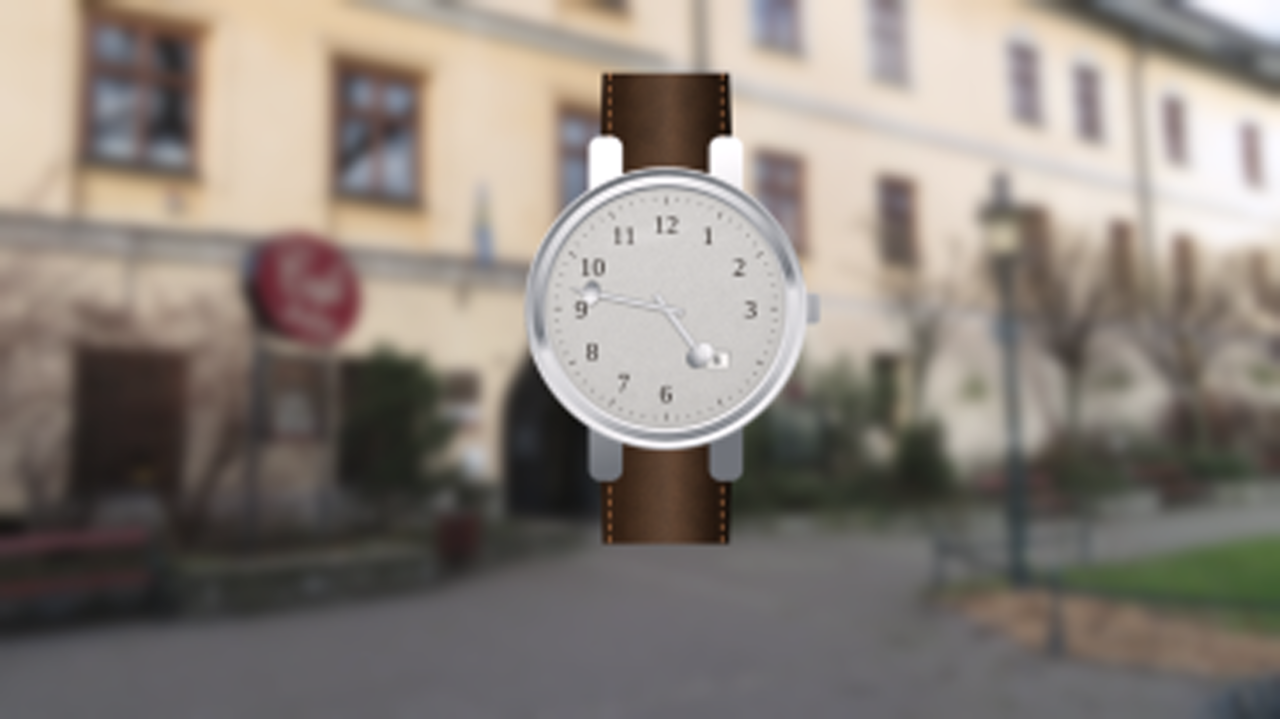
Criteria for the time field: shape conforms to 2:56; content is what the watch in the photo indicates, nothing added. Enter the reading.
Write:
4:47
